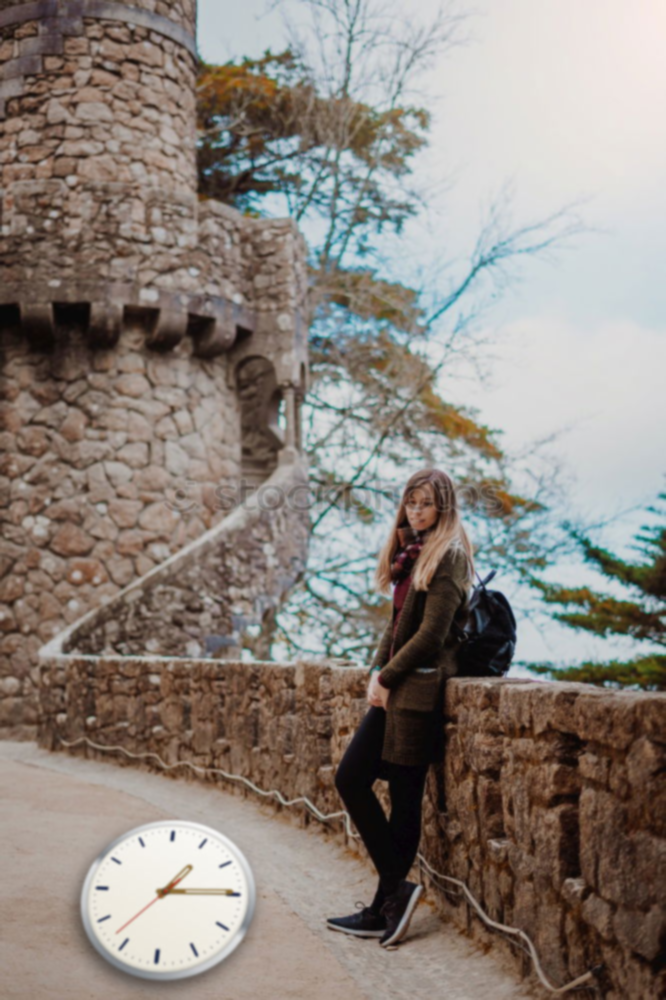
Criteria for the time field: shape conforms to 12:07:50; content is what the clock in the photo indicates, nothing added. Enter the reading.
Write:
1:14:37
